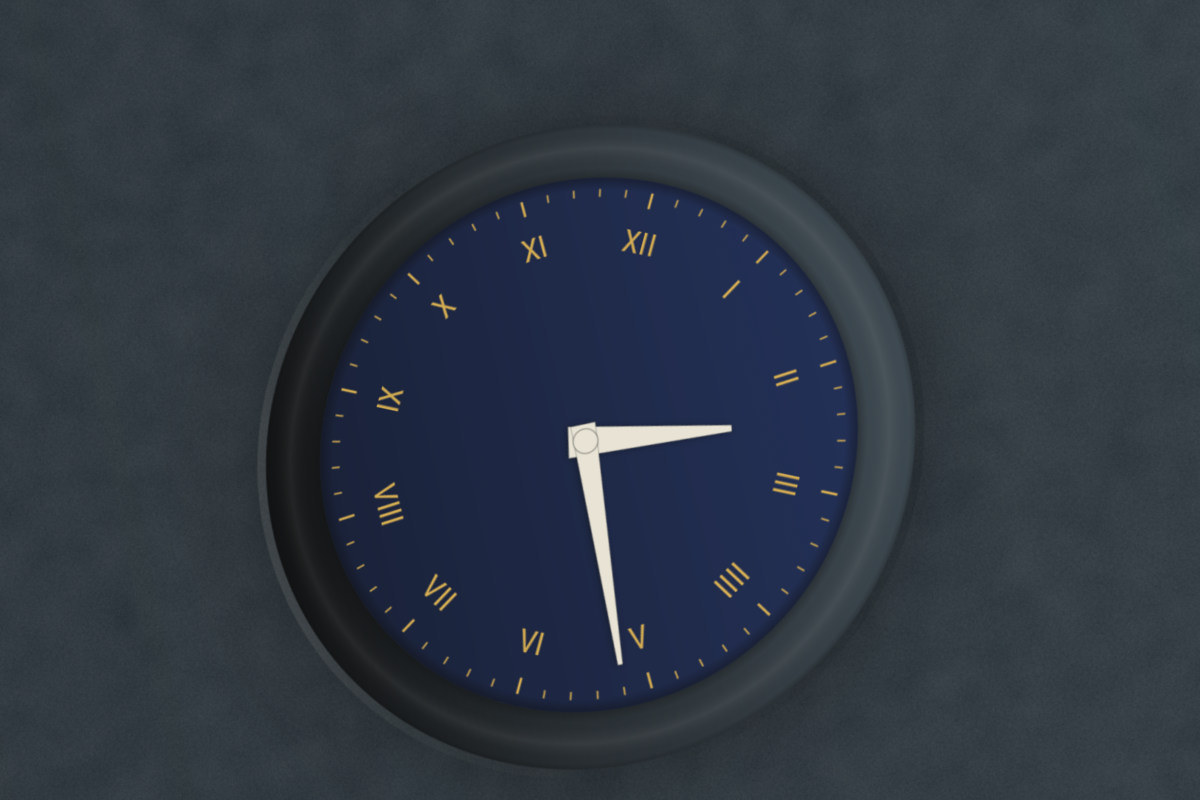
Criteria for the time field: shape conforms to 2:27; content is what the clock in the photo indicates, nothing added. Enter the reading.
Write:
2:26
